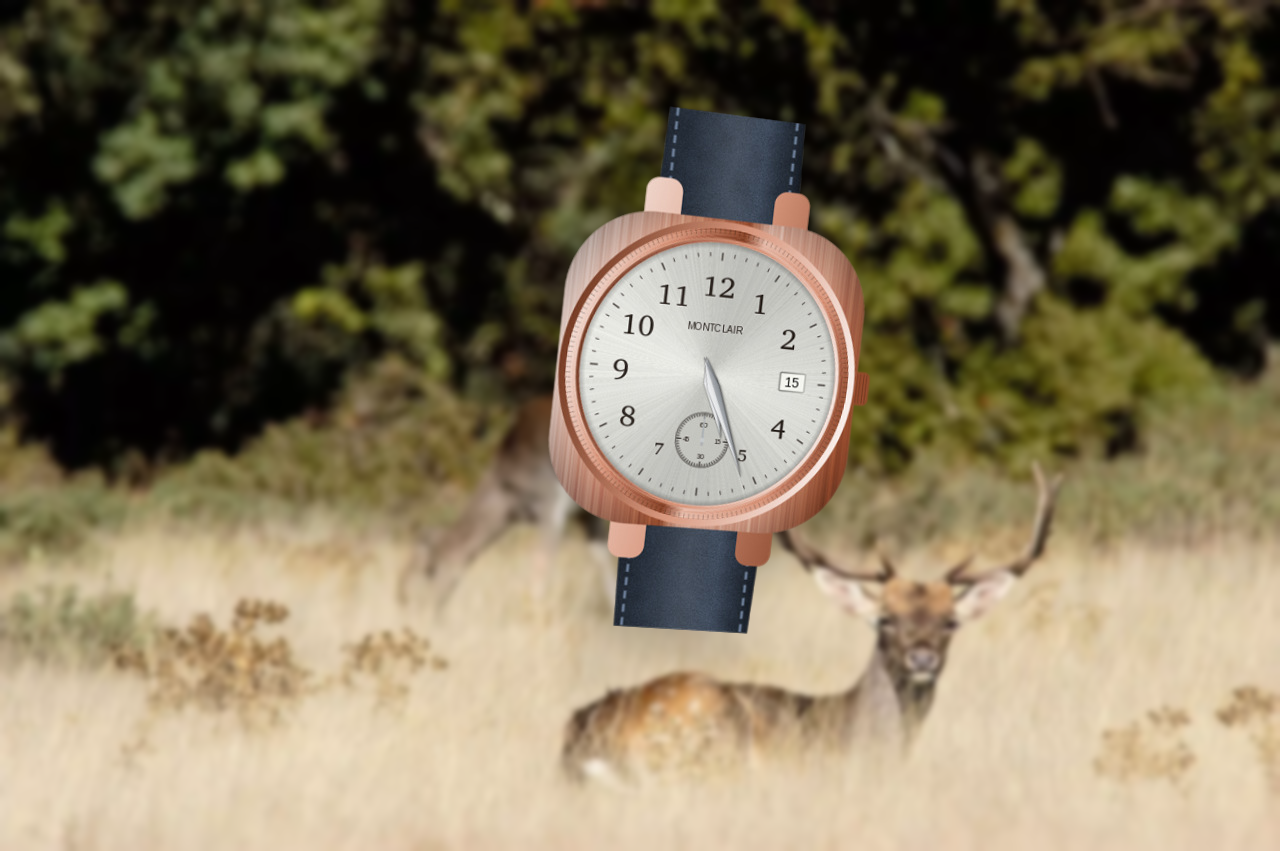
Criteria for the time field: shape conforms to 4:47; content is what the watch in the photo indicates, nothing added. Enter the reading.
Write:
5:26
